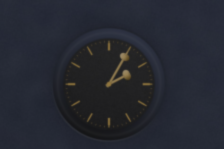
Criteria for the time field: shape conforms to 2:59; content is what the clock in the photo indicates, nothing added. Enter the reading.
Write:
2:05
